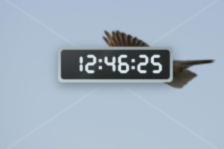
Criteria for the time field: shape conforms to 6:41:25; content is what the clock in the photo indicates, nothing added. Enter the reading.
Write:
12:46:25
